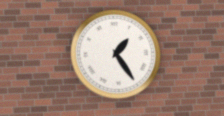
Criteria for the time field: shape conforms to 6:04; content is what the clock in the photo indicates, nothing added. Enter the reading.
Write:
1:25
